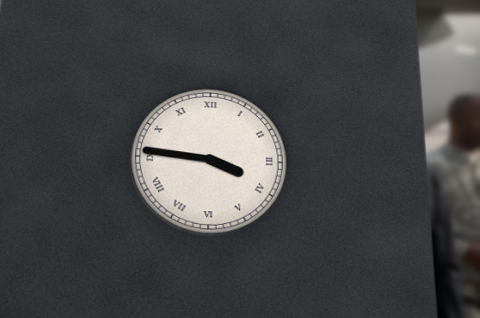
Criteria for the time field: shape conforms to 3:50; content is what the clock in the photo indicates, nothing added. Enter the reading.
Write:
3:46
